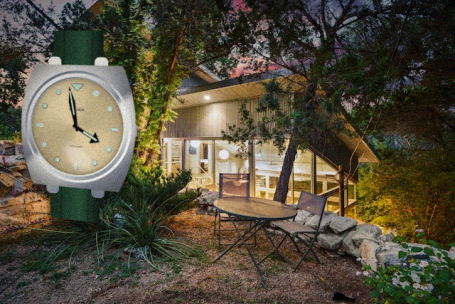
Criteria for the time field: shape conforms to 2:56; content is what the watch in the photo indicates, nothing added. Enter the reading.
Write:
3:58
